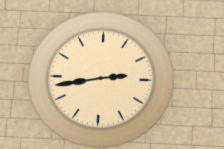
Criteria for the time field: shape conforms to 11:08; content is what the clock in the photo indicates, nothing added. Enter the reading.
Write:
2:43
